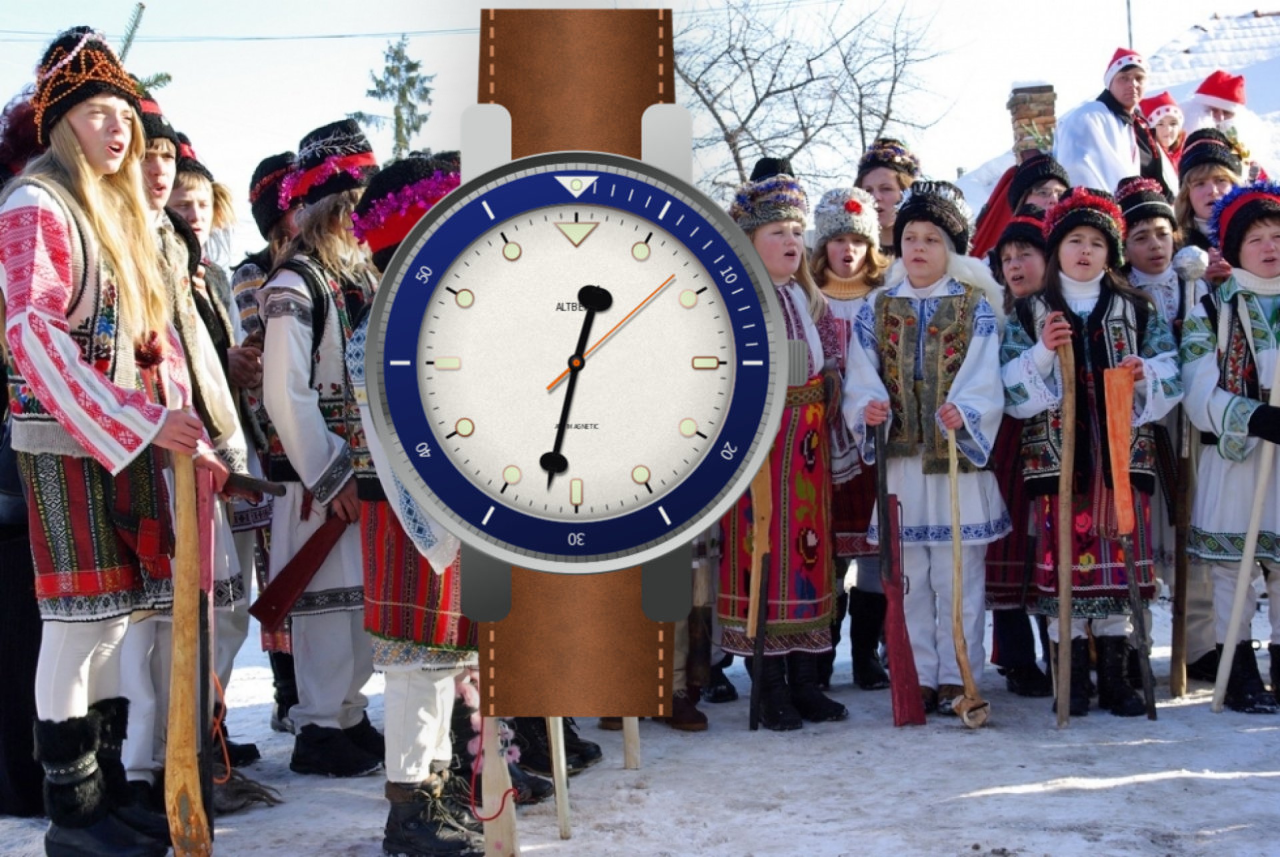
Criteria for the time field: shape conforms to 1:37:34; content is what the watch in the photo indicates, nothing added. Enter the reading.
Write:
12:32:08
